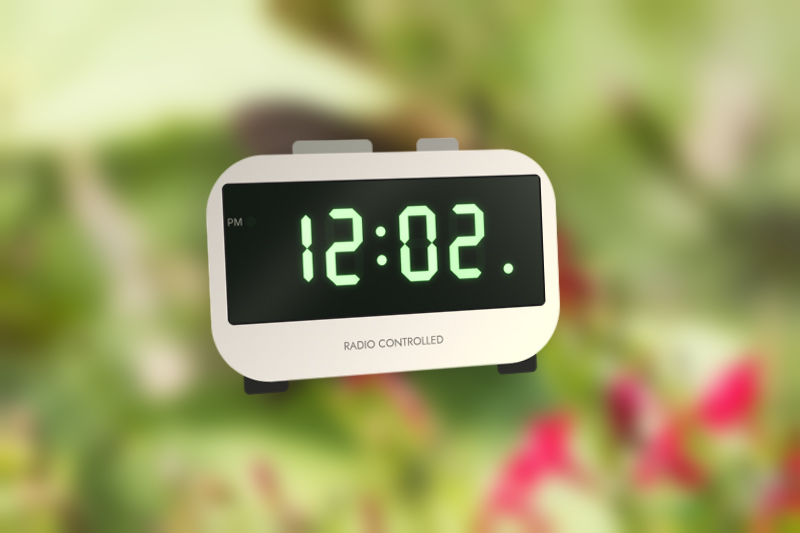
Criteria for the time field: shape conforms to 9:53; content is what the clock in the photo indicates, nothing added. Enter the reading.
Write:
12:02
